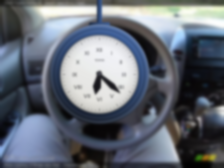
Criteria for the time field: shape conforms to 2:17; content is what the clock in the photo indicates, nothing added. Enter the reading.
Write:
6:22
